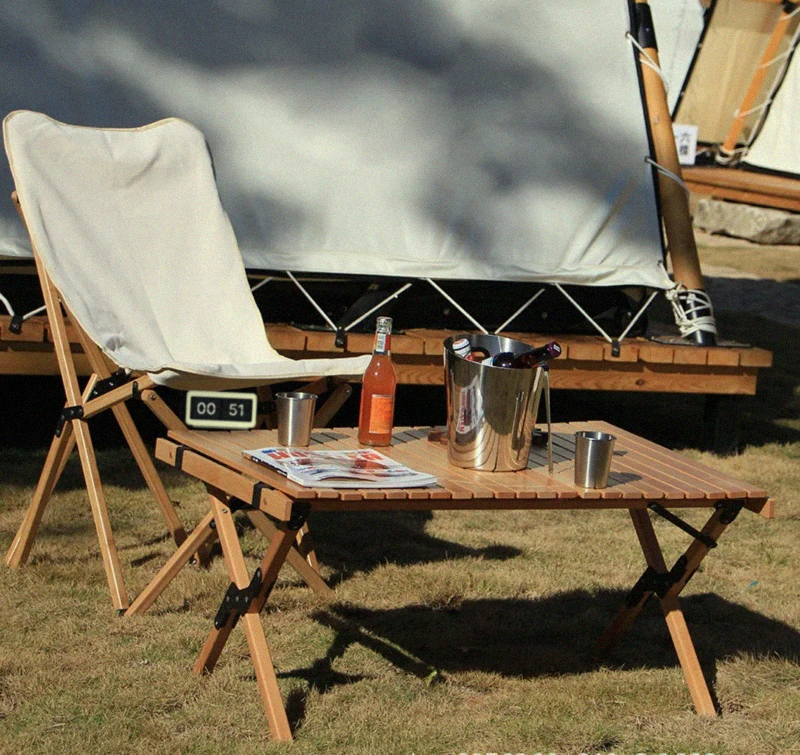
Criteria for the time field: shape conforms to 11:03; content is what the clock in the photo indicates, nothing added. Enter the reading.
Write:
0:51
